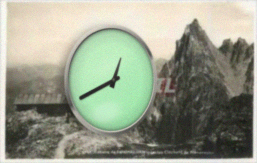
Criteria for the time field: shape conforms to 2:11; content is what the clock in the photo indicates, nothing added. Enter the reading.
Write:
12:41
